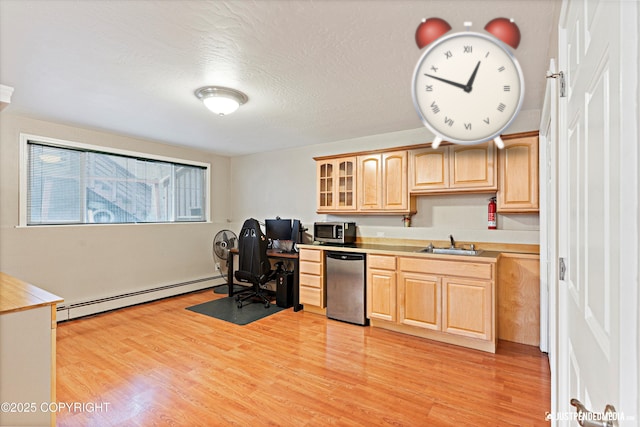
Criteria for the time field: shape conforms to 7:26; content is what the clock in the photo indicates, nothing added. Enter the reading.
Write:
12:48
